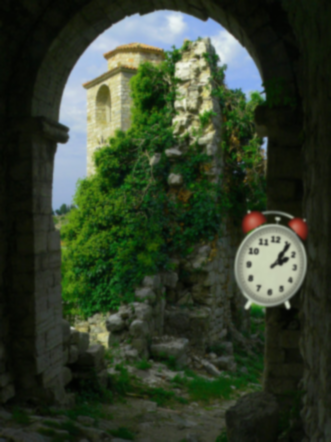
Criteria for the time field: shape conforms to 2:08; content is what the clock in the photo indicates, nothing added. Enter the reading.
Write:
2:06
